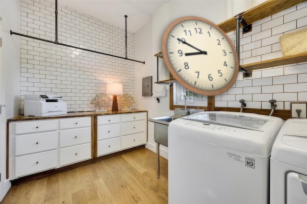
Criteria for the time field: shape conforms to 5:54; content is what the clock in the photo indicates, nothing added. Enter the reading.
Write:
8:50
